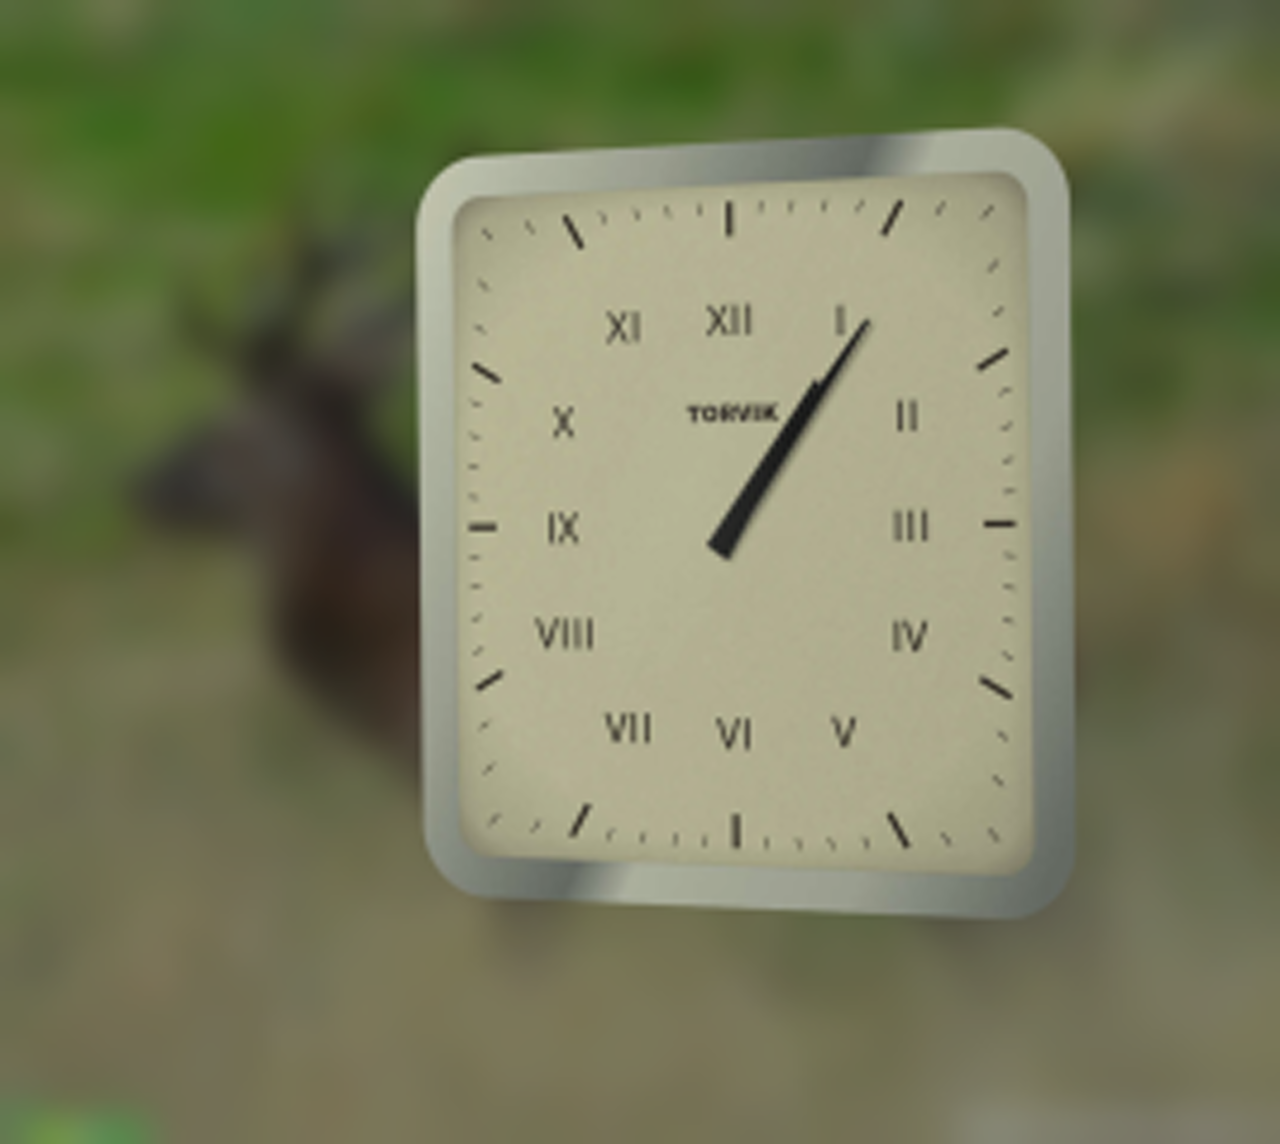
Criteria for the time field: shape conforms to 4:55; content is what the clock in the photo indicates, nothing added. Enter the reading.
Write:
1:06
